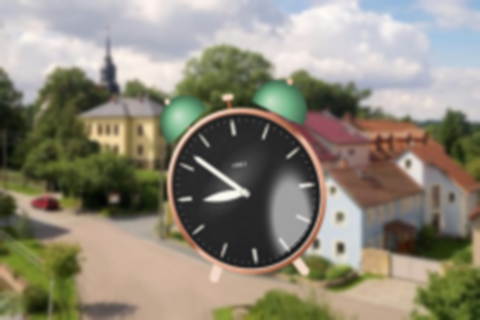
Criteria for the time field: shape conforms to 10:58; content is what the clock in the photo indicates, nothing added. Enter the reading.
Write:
8:52
